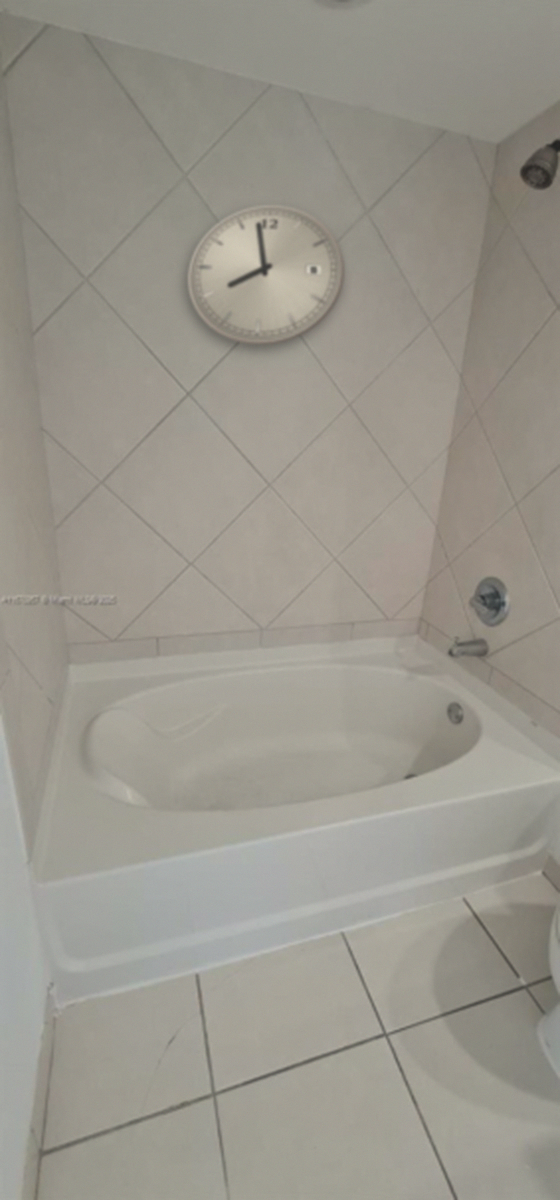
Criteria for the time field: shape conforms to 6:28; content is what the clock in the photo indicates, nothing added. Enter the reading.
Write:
7:58
